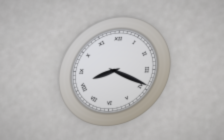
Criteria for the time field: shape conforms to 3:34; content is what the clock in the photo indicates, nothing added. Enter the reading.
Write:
8:19
